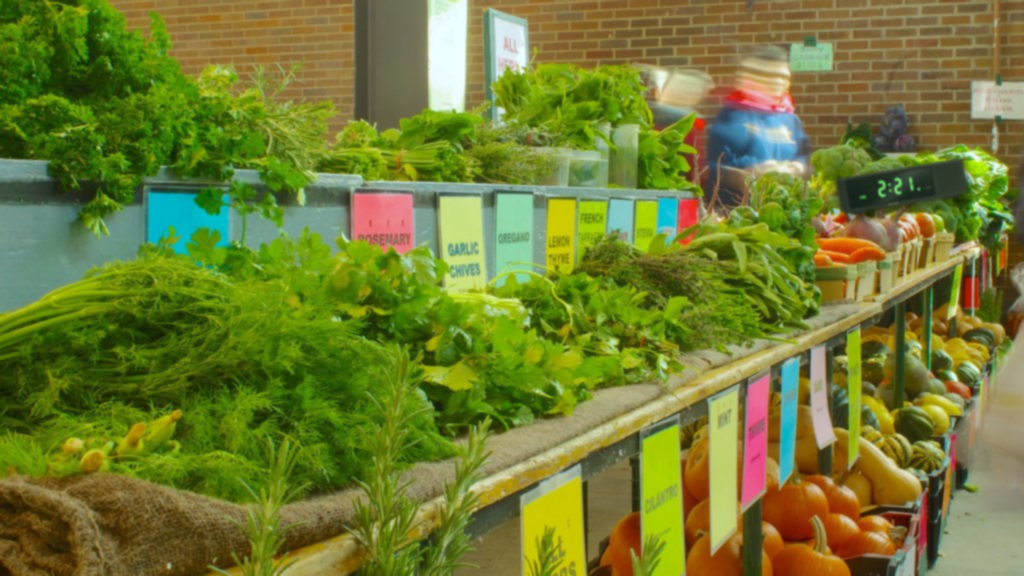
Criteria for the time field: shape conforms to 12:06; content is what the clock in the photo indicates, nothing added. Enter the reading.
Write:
2:21
